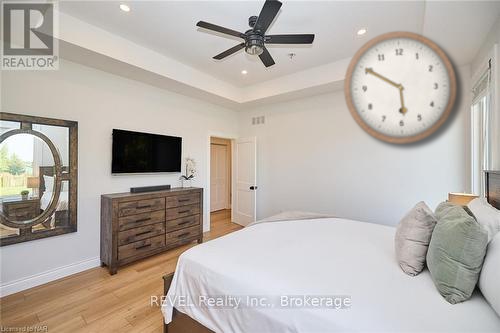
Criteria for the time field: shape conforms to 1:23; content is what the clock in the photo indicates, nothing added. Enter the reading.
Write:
5:50
